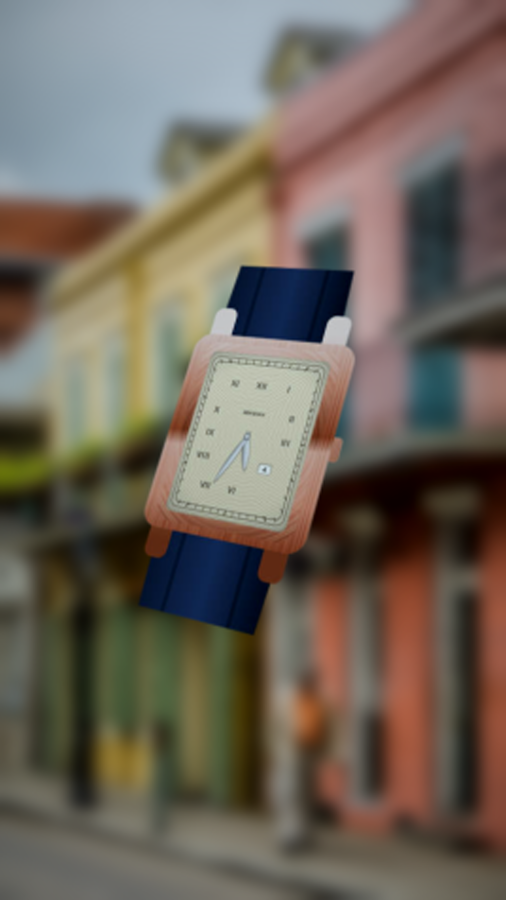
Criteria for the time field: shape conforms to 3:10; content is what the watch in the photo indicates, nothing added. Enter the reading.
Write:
5:34
